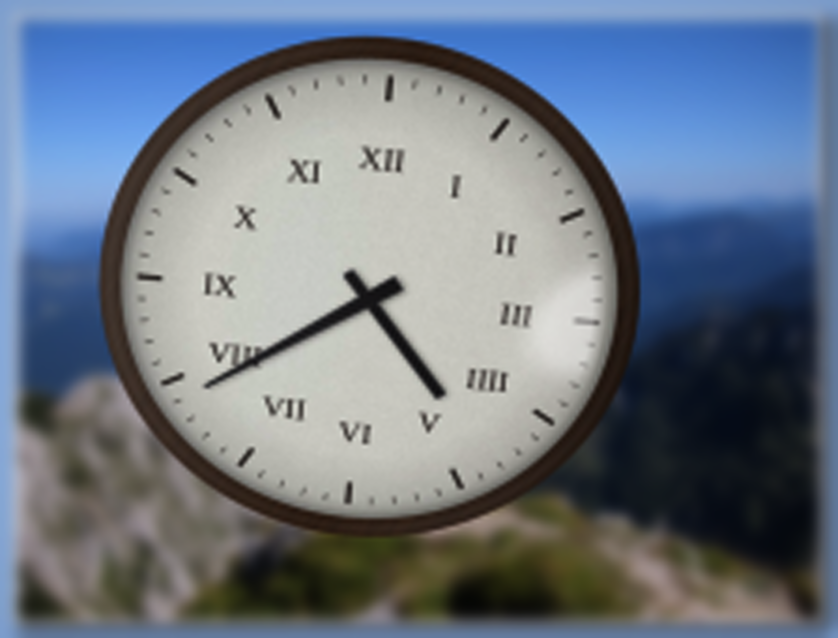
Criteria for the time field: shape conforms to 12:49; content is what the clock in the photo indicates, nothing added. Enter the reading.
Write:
4:39
